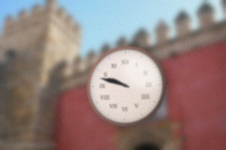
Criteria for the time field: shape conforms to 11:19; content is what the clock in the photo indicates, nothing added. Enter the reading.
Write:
9:48
